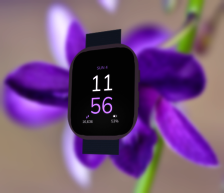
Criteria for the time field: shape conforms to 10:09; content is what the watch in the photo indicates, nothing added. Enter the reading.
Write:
11:56
